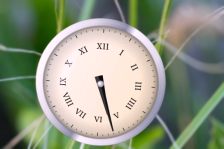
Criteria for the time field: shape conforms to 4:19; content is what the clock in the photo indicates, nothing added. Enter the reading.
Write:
5:27
